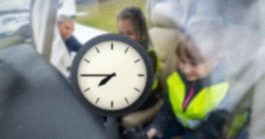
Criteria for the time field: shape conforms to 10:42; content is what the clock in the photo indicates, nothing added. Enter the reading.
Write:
7:45
